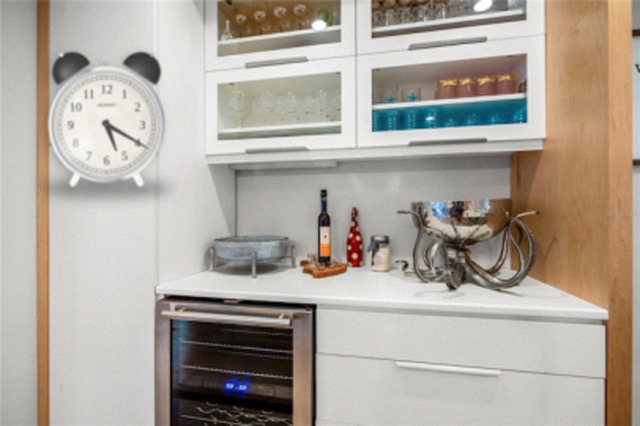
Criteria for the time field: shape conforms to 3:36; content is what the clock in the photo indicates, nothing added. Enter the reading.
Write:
5:20
